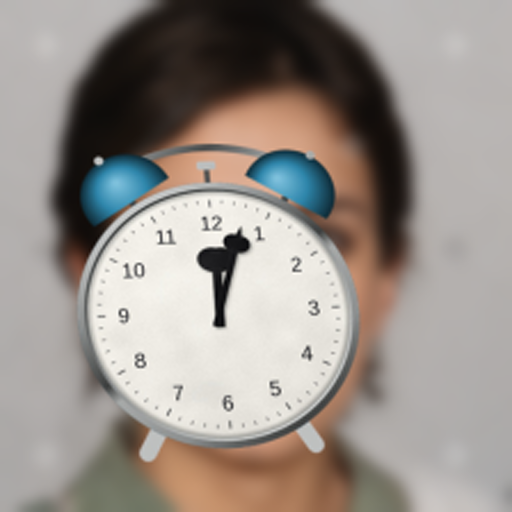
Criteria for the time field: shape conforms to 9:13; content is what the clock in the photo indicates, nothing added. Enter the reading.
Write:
12:03
